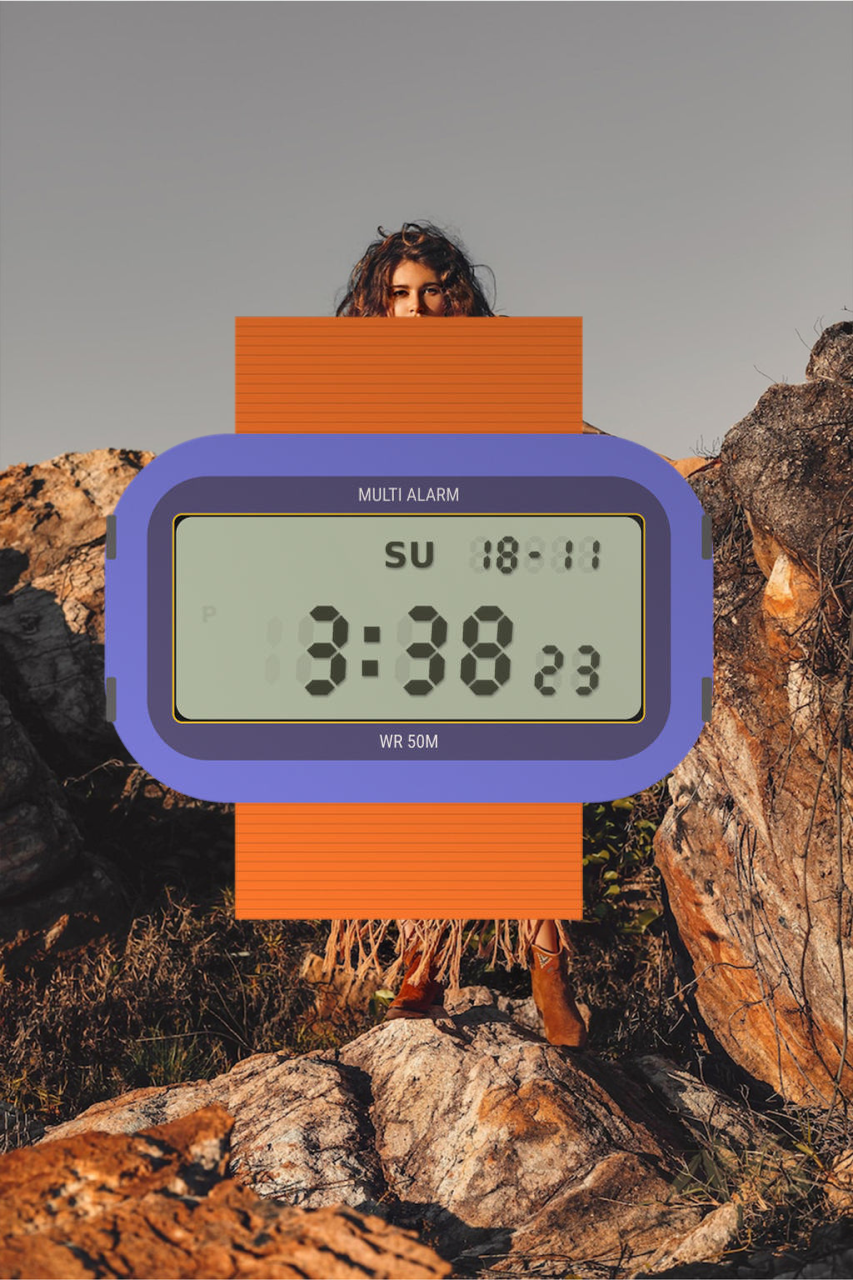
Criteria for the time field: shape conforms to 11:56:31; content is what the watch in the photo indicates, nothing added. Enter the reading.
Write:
3:38:23
